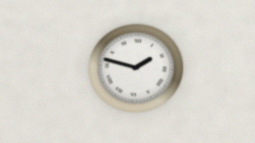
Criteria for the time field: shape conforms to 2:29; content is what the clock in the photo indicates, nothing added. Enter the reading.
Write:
1:47
